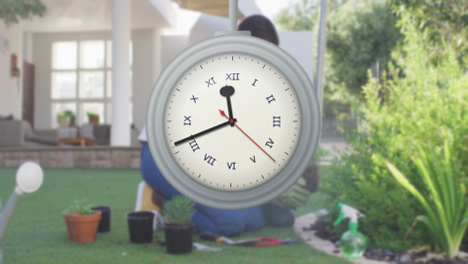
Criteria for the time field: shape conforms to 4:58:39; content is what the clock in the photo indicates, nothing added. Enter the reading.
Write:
11:41:22
